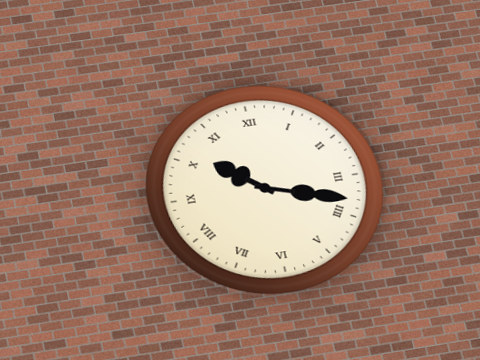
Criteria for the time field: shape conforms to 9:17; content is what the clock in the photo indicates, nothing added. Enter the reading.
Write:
10:18
